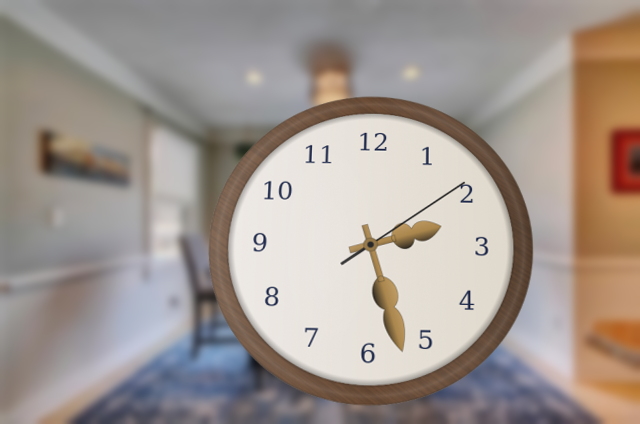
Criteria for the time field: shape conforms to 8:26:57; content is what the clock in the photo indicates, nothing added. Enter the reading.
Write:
2:27:09
